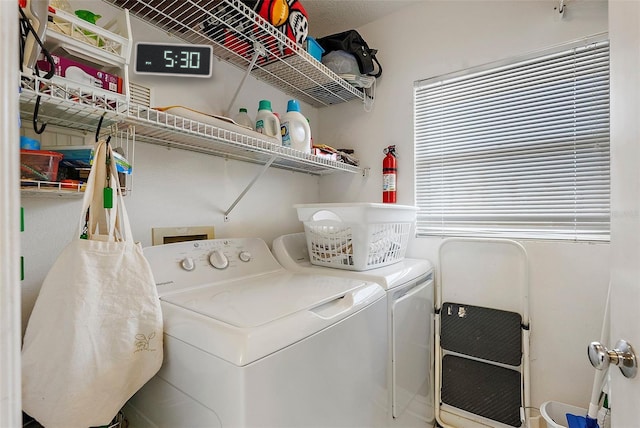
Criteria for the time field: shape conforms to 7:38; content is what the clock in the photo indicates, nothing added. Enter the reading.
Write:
5:30
